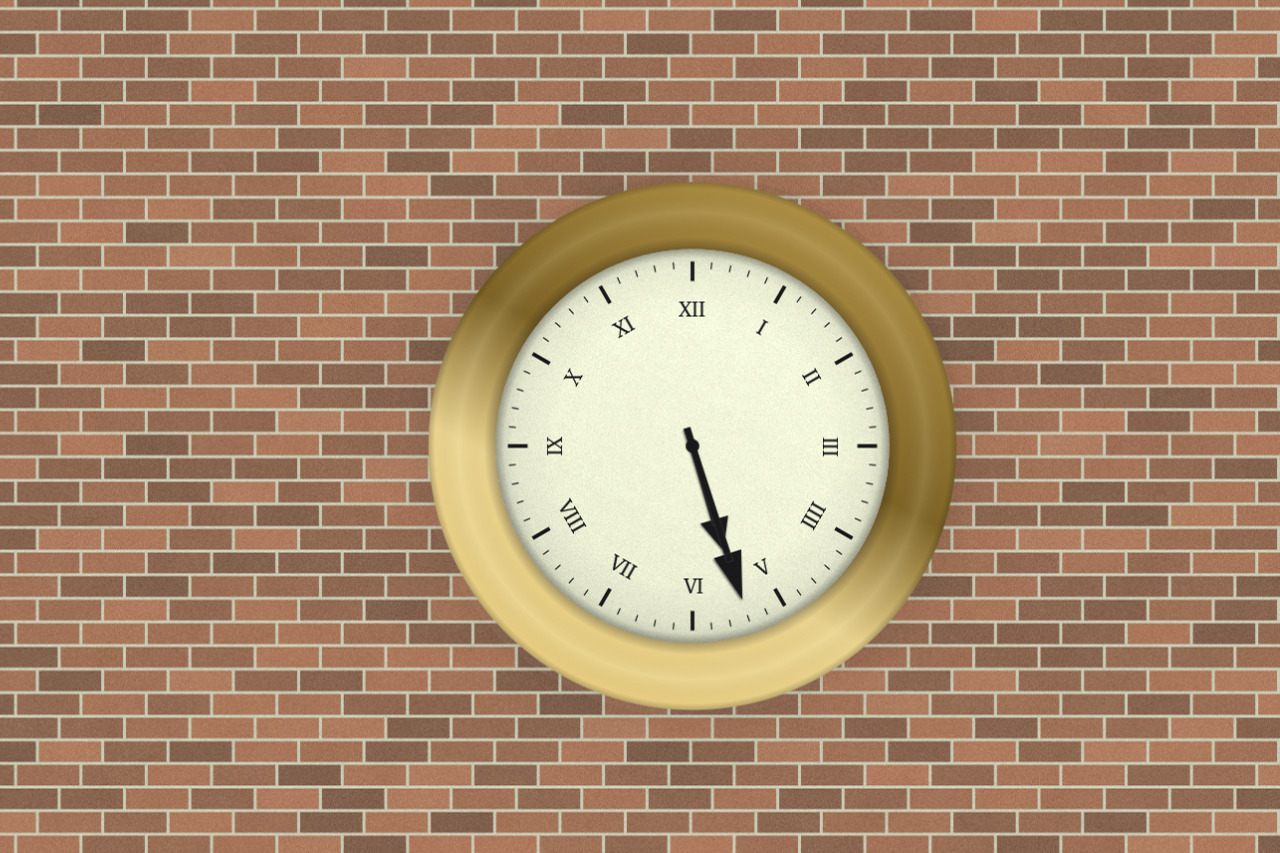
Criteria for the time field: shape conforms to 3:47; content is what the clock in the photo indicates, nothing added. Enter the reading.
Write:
5:27
